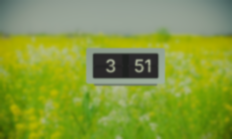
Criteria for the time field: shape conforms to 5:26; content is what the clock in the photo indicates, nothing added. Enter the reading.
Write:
3:51
